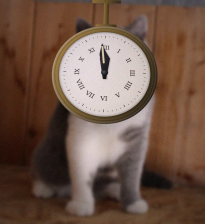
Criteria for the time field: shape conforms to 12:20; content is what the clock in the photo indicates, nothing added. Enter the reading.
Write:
11:59
